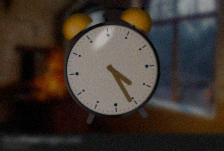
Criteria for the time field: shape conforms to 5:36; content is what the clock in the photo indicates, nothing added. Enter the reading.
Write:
4:26
